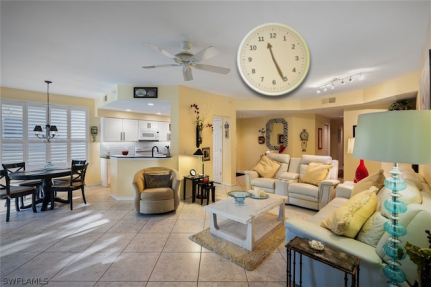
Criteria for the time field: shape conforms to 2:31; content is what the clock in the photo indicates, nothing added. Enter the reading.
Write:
11:26
